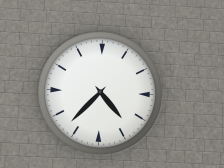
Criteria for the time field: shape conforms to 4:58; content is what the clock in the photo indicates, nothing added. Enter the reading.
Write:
4:37
